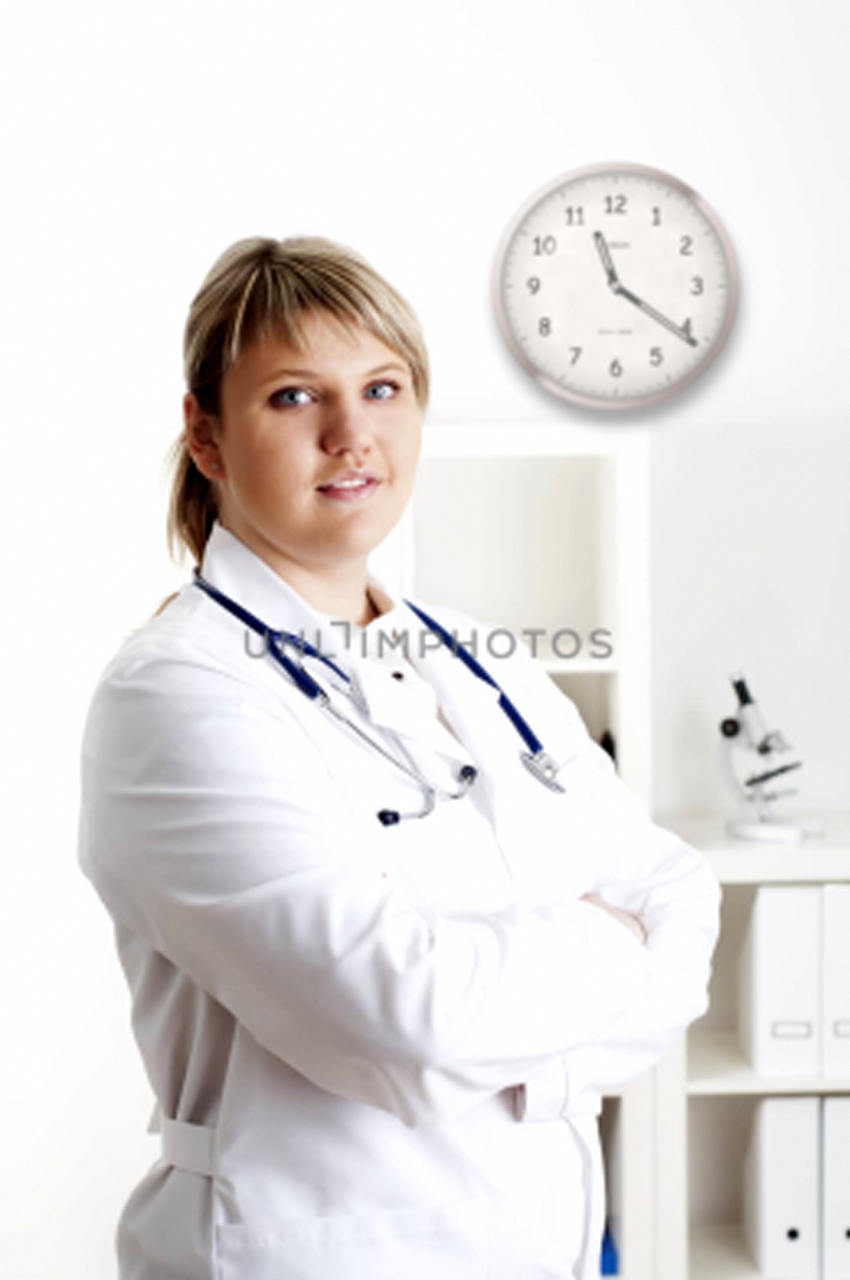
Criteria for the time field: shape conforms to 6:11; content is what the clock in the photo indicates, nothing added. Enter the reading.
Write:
11:21
